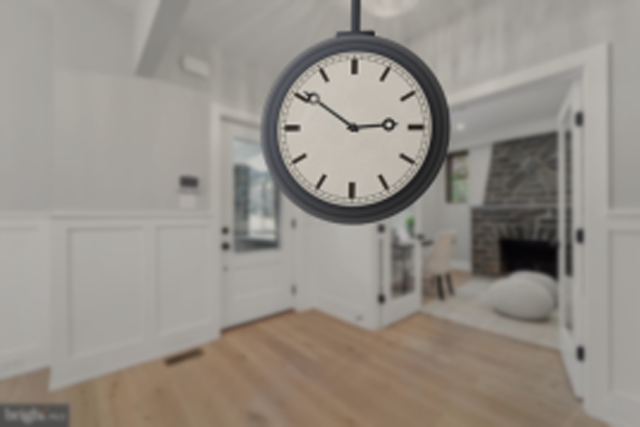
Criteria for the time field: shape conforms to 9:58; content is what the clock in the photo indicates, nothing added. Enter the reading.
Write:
2:51
